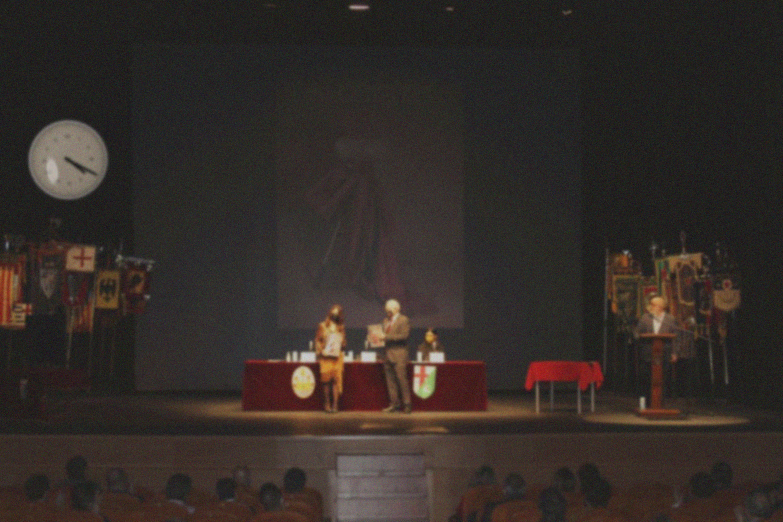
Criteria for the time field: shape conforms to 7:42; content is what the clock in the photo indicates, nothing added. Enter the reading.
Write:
4:20
